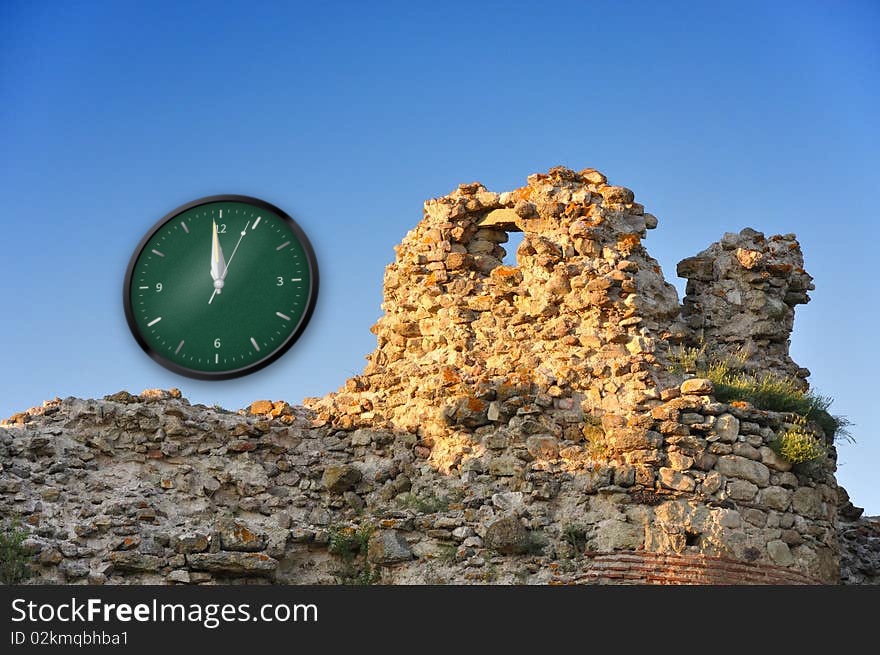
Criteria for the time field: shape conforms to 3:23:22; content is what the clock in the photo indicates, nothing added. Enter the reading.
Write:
11:59:04
